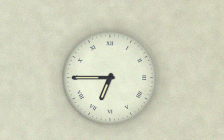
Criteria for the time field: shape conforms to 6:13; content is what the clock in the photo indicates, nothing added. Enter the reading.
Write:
6:45
